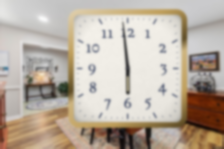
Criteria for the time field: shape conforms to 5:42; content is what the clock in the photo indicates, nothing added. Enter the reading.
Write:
5:59
